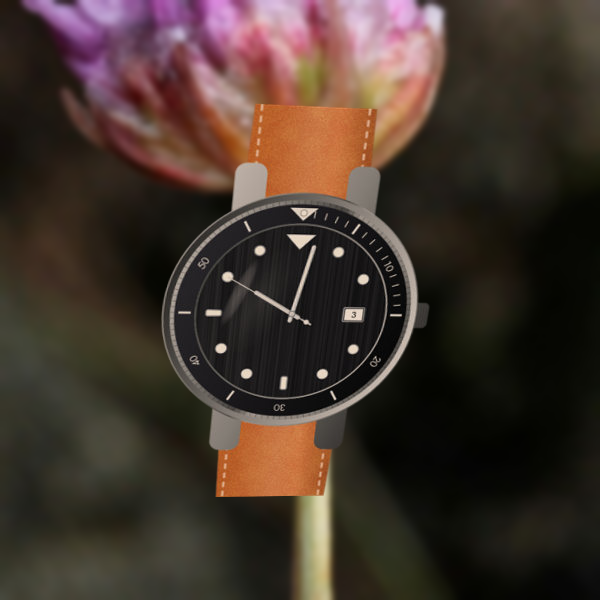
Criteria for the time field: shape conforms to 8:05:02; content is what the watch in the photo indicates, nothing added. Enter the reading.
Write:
10:01:50
